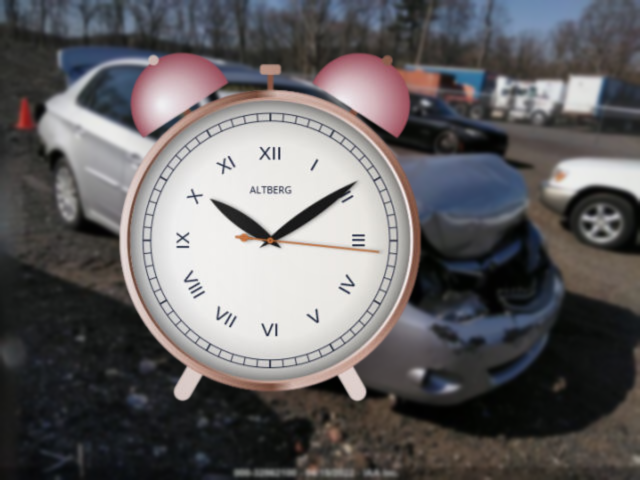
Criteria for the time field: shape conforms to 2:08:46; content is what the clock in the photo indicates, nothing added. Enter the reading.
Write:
10:09:16
